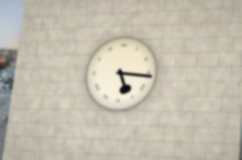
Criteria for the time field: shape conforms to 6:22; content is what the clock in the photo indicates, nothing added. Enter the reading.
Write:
5:16
